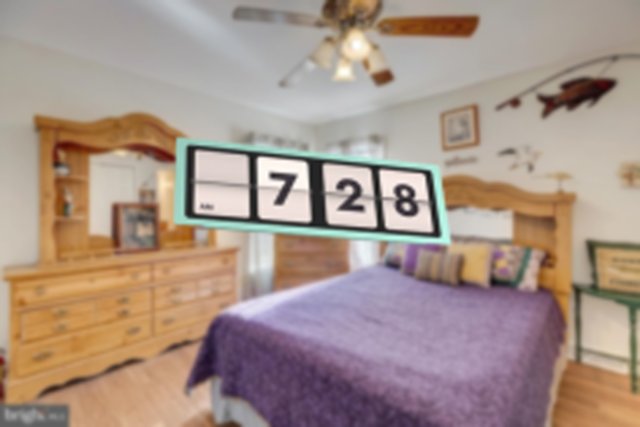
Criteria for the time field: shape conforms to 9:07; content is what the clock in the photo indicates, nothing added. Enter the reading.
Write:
7:28
